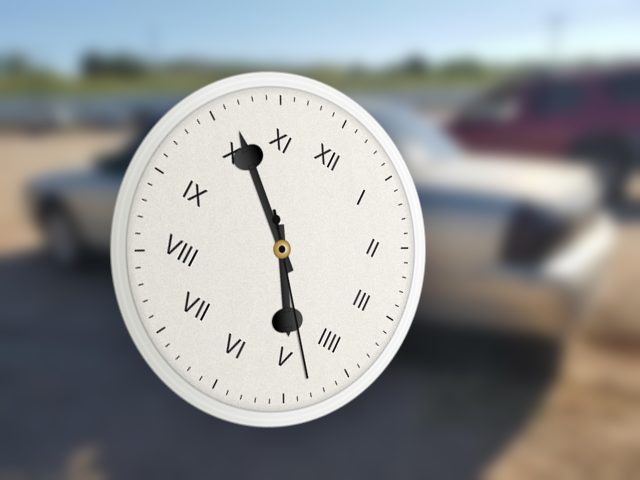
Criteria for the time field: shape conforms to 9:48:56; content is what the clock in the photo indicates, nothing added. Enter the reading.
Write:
4:51:23
